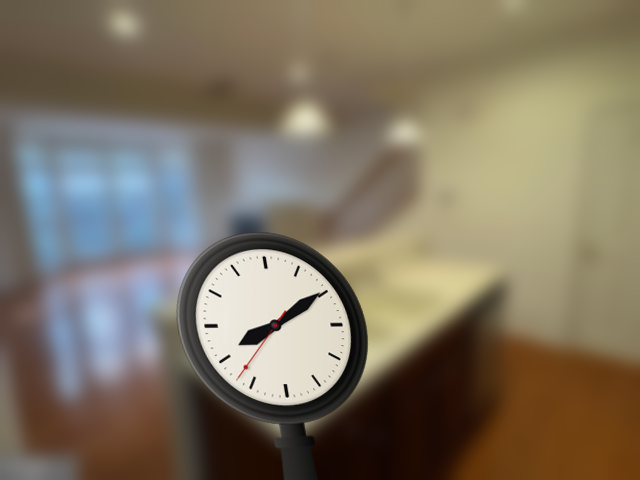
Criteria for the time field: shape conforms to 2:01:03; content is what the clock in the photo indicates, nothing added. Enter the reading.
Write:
8:09:37
